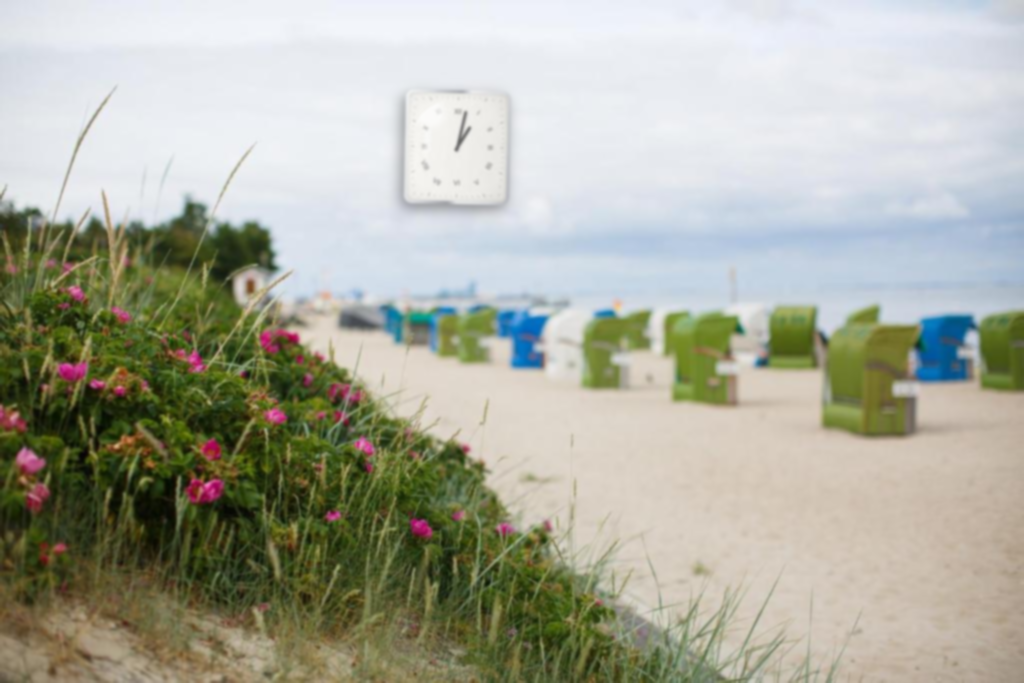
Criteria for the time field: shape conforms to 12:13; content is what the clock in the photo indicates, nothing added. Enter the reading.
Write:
1:02
